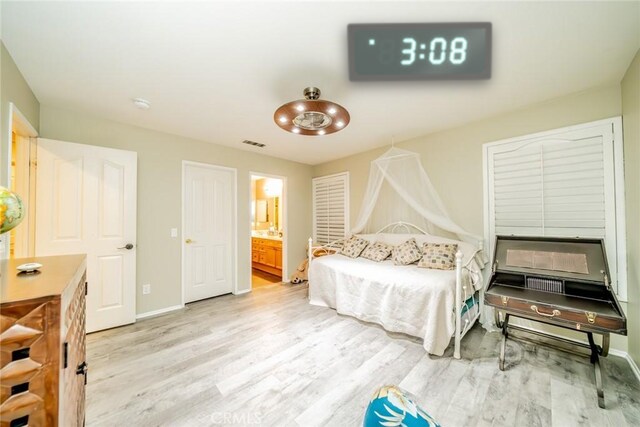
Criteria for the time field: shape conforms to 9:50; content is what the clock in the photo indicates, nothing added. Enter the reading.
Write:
3:08
